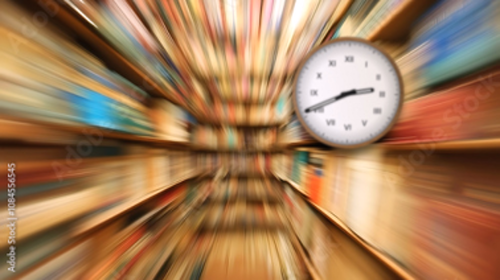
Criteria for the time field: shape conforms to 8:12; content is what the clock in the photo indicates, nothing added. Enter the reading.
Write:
2:41
